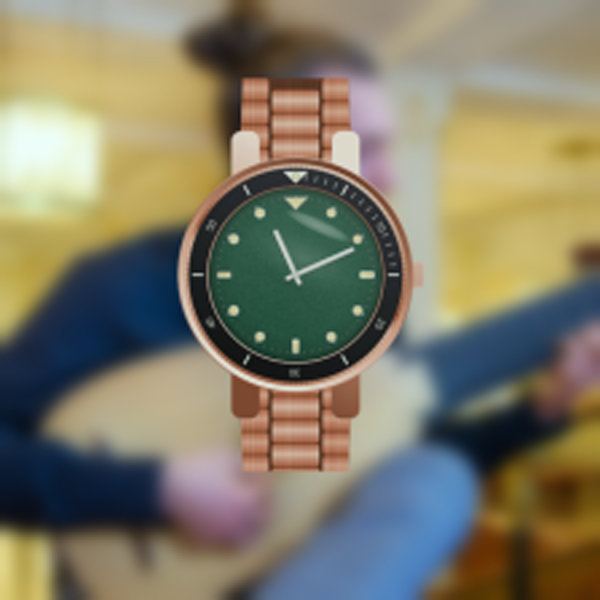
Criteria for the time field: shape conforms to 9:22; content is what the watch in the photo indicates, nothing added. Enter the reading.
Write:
11:11
